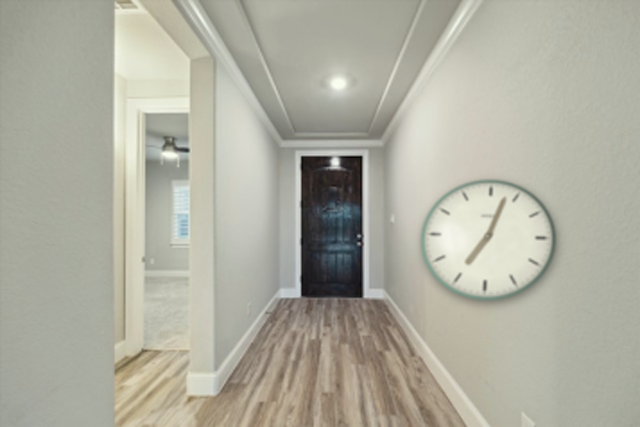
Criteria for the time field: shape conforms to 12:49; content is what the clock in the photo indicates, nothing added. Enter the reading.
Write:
7:03
